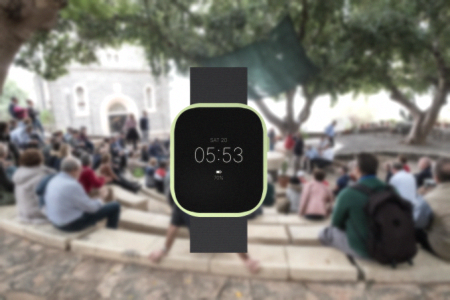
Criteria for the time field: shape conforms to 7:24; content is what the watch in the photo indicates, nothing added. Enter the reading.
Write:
5:53
